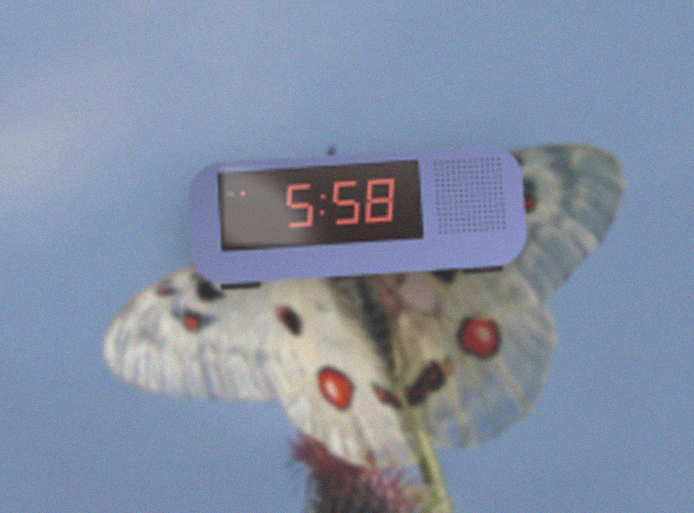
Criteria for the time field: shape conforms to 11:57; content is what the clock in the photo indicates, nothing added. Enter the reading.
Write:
5:58
